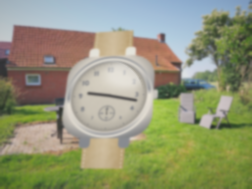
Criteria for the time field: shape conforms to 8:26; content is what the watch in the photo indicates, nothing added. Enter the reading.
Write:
9:17
